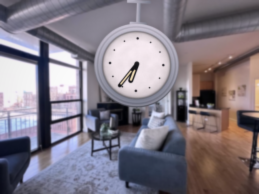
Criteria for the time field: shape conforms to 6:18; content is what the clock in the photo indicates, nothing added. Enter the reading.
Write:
6:36
